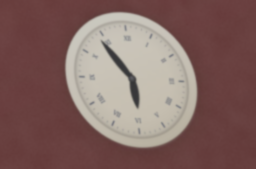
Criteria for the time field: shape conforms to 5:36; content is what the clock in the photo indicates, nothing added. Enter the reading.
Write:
5:54
